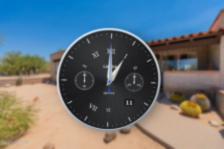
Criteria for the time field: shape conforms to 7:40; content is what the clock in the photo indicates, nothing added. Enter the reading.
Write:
1:00
